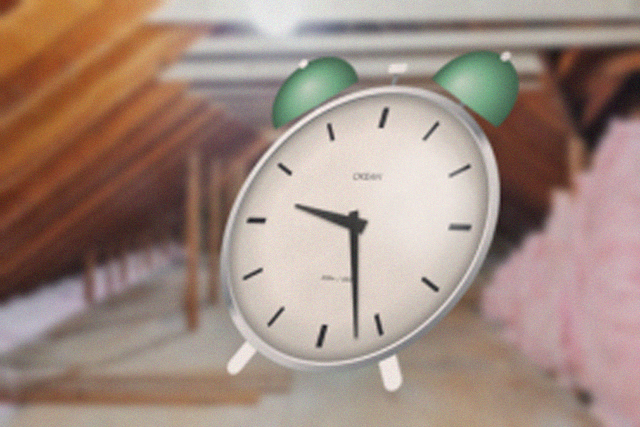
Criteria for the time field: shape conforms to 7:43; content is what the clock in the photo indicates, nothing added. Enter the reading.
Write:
9:27
